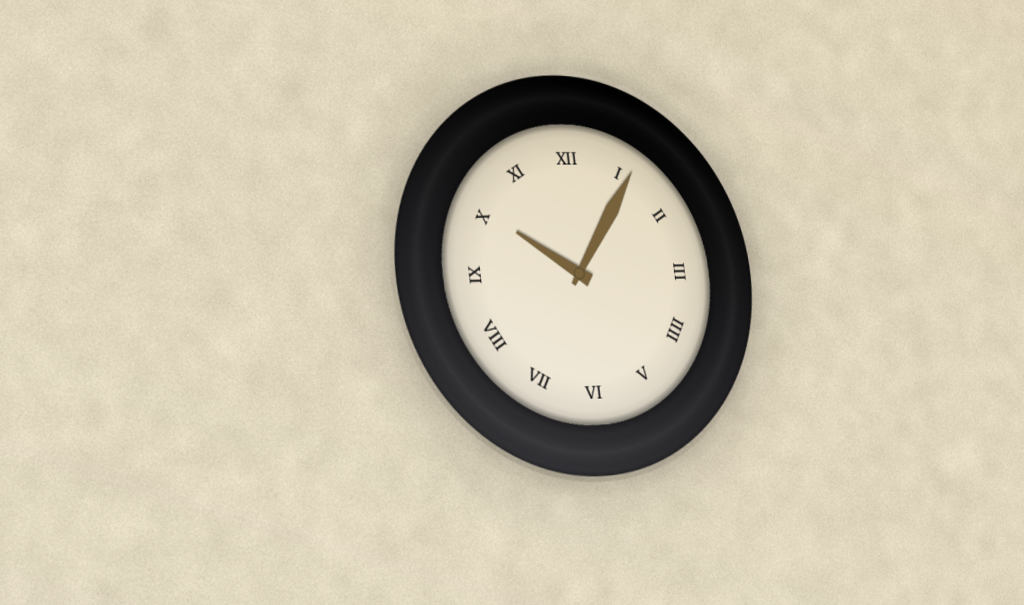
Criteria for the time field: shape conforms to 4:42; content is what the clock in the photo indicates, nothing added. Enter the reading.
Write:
10:06
